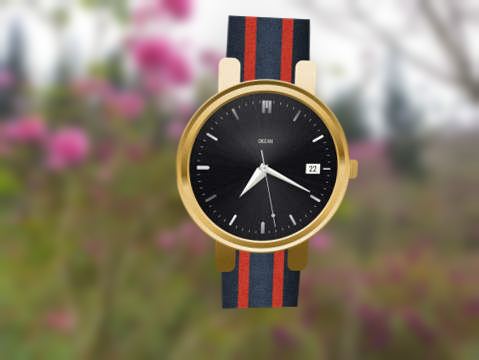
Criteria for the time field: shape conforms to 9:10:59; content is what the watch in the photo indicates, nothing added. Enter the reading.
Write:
7:19:28
